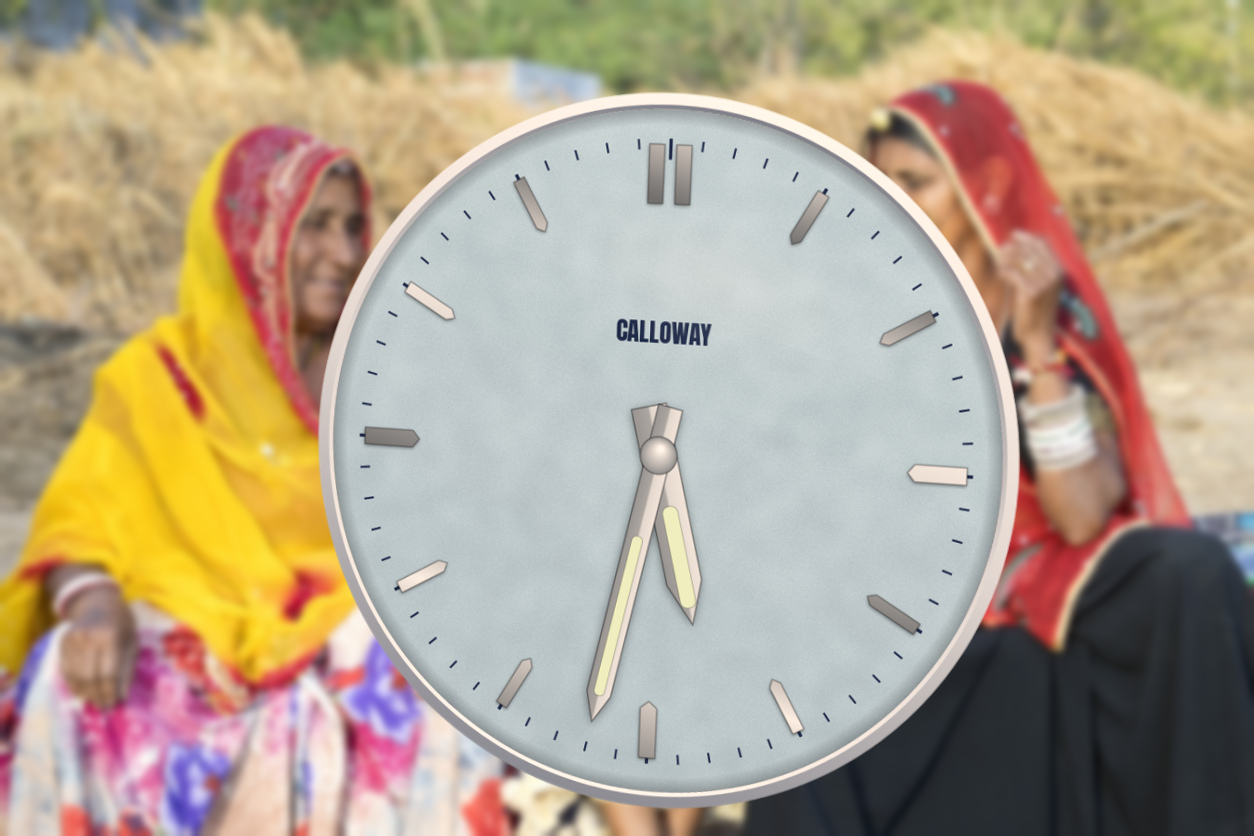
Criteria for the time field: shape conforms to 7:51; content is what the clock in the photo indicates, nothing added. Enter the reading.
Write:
5:32
